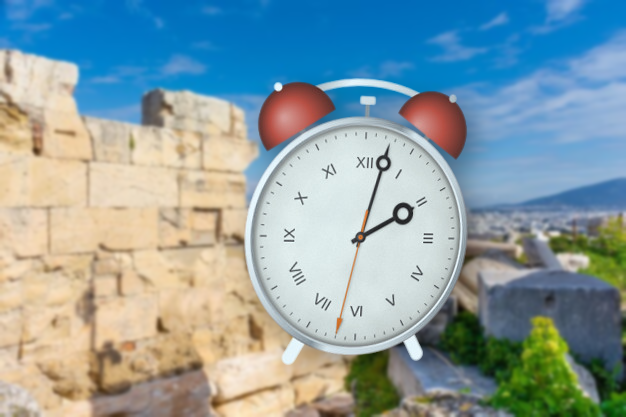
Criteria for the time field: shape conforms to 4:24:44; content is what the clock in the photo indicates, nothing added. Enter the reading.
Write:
2:02:32
